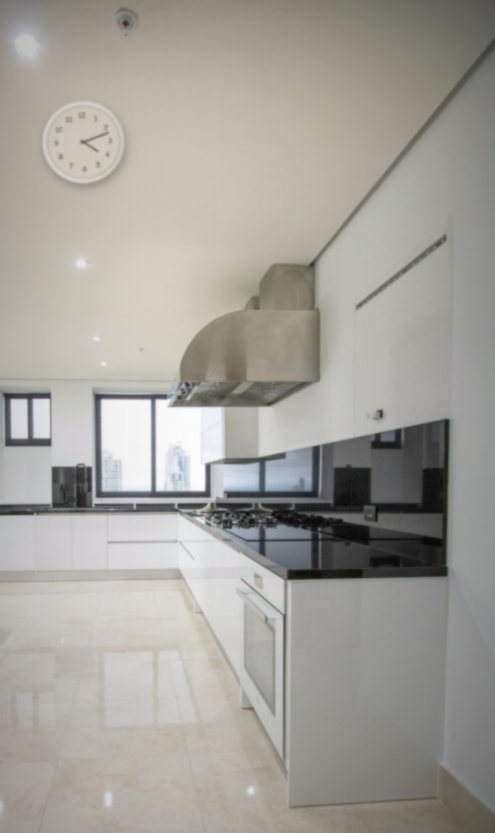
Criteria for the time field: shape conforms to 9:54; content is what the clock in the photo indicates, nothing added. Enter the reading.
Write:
4:12
